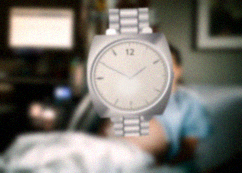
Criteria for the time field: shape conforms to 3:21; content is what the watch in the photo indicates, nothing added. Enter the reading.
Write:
1:50
